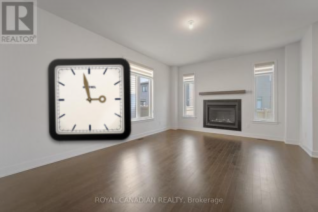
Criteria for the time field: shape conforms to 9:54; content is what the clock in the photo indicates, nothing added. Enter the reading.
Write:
2:58
